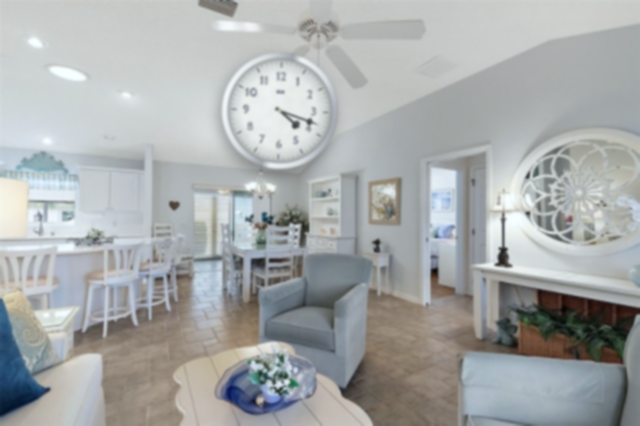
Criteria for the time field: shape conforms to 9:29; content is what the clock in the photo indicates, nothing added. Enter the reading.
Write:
4:18
